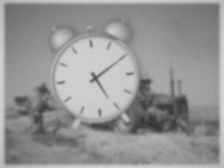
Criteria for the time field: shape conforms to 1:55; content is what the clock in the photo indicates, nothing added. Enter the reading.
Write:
5:10
